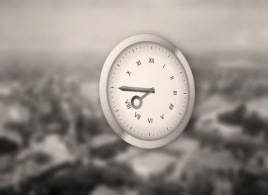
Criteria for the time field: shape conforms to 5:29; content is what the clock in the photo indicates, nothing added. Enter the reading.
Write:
7:45
